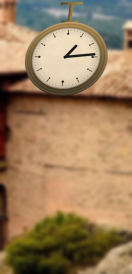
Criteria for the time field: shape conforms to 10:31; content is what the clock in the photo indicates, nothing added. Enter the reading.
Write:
1:14
